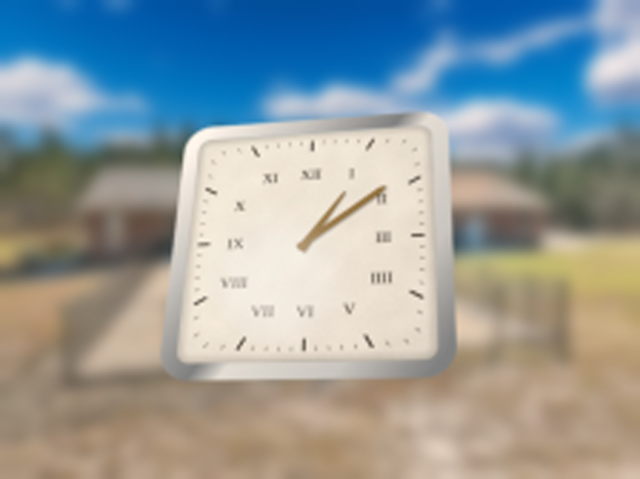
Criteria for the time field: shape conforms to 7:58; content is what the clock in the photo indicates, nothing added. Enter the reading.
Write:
1:09
